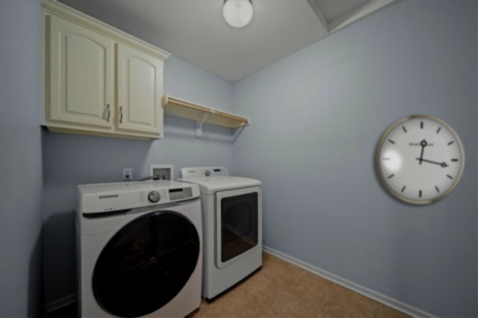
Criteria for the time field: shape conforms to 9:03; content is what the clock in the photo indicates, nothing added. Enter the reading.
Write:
12:17
